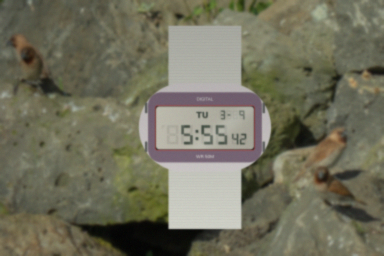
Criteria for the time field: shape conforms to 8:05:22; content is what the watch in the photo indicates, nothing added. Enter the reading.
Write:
5:55:42
